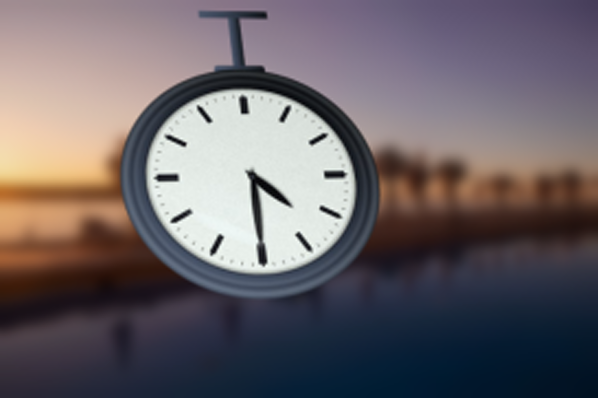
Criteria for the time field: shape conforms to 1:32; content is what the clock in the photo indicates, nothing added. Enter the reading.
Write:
4:30
